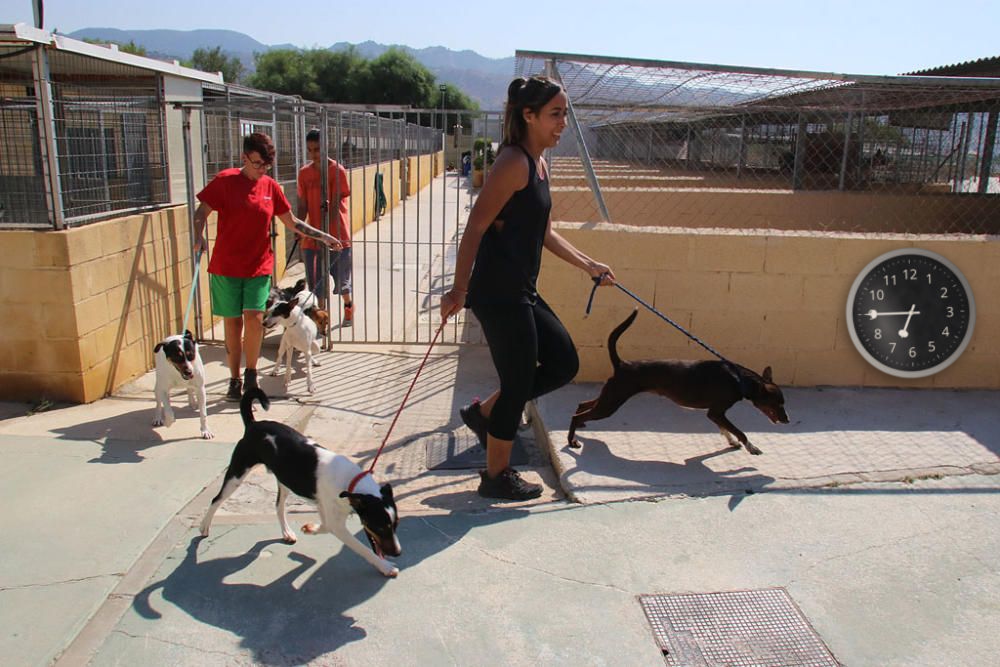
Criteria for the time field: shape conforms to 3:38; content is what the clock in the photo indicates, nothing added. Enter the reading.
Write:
6:45
